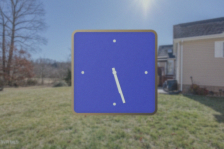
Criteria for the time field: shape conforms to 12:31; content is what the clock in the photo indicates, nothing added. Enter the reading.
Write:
5:27
